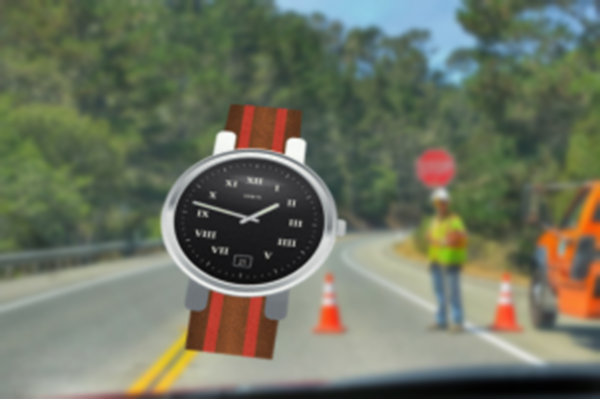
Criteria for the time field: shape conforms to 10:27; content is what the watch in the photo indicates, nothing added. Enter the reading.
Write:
1:47
